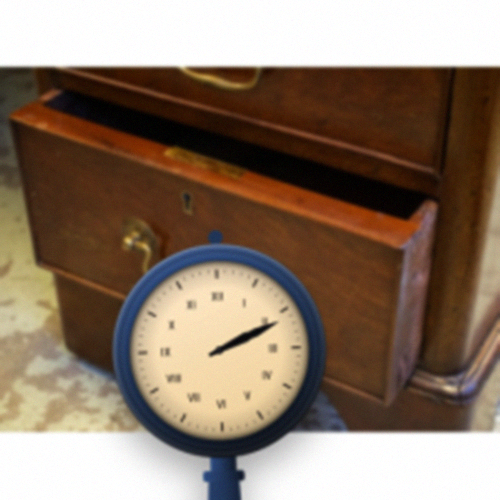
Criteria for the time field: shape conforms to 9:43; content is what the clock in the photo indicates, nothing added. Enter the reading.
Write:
2:11
